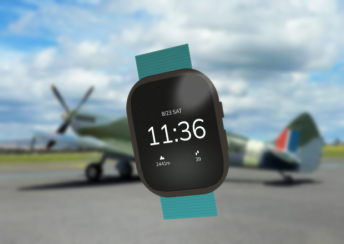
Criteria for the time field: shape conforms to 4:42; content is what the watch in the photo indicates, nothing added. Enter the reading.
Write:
11:36
